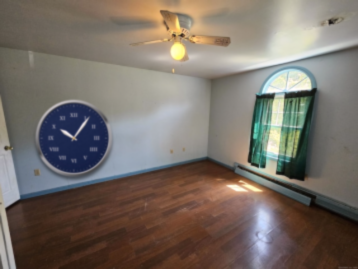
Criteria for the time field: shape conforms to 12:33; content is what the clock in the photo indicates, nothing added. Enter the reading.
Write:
10:06
